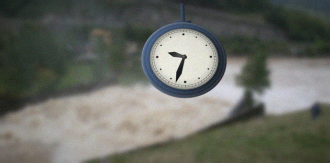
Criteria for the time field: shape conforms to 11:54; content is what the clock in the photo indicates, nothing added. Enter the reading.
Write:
9:33
